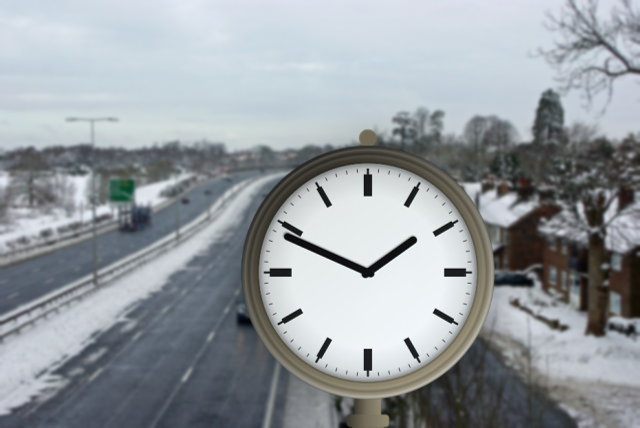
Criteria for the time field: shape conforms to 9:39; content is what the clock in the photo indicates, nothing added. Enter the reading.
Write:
1:49
